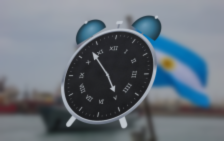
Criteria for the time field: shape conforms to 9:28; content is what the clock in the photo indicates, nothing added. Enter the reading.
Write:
4:53
